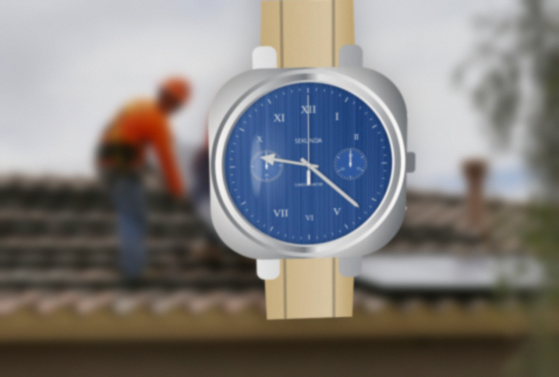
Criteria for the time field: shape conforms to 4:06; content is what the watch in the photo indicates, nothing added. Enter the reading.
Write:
9:22
